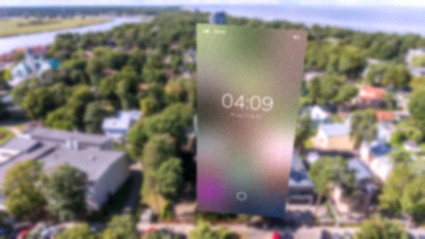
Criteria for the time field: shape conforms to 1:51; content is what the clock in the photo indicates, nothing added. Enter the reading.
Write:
4:09
